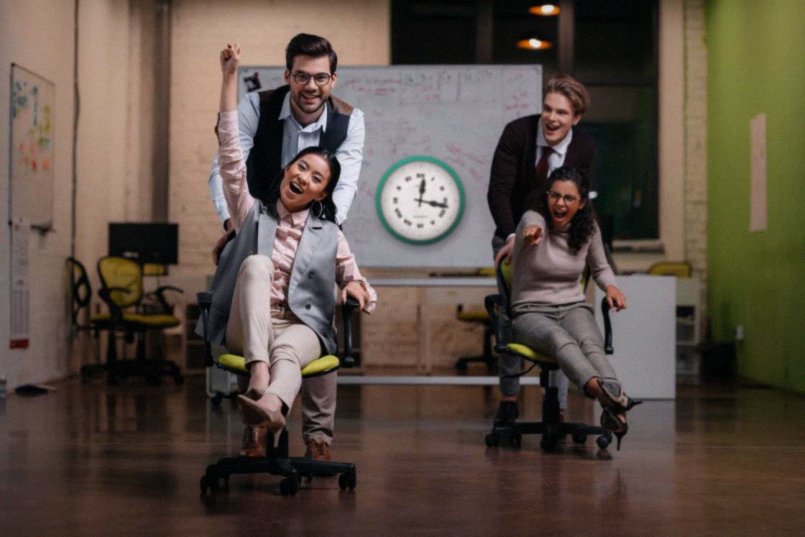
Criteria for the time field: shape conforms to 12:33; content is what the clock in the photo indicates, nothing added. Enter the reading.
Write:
12:17
